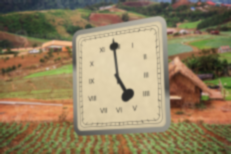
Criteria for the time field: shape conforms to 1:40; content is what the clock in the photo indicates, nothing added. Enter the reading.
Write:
4:59
